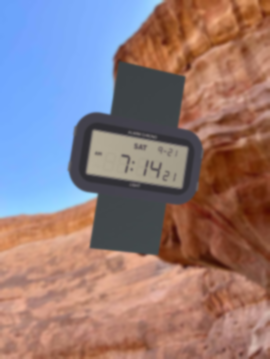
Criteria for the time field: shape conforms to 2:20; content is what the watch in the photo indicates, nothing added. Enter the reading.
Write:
7:14
